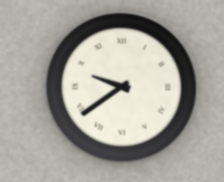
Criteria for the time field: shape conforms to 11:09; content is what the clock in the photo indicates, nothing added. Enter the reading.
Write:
9:39
